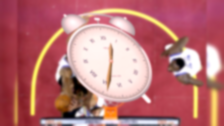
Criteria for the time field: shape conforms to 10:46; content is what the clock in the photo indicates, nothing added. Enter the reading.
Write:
12:34
